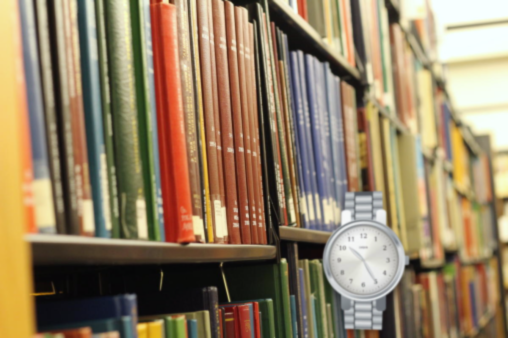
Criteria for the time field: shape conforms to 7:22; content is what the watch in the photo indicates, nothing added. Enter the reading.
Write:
10:25
